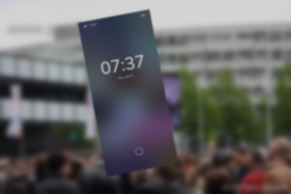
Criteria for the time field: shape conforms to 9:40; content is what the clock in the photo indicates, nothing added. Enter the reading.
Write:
7:37
